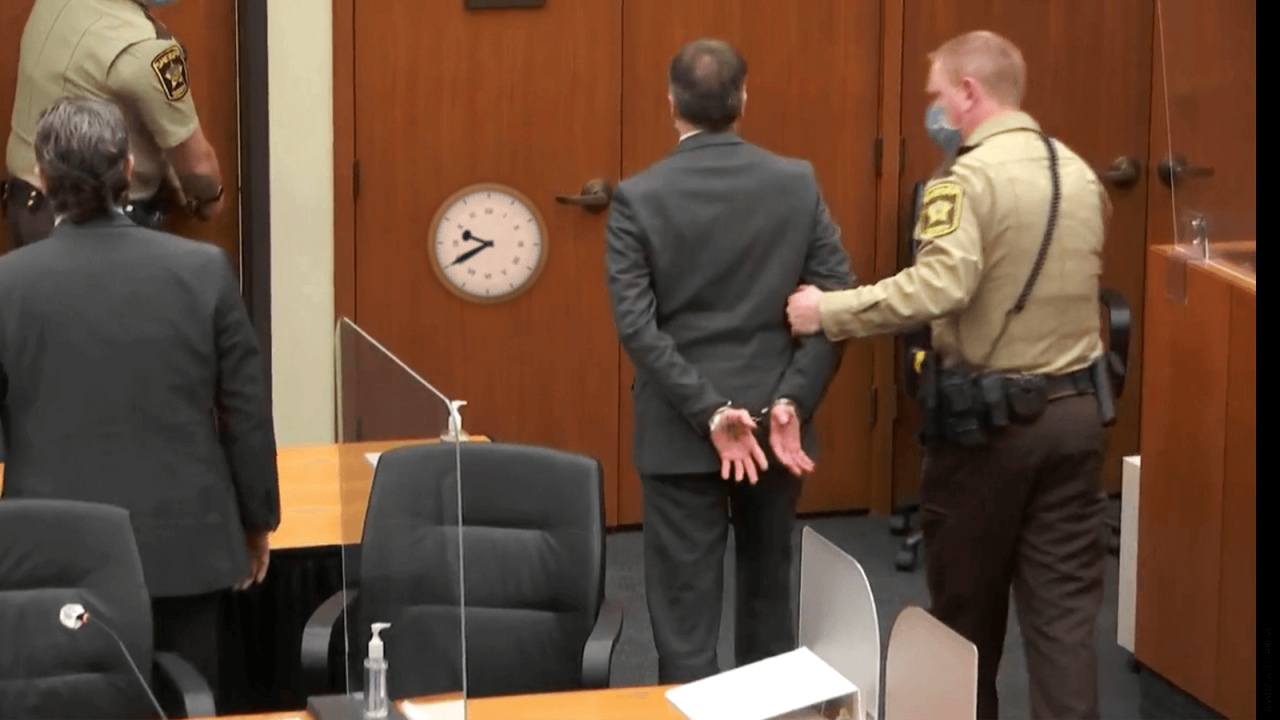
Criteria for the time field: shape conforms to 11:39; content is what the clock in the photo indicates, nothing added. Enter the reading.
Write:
9:40
